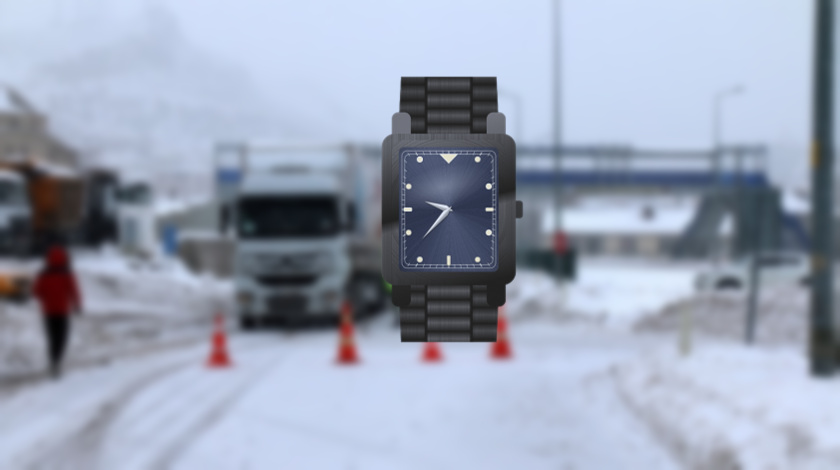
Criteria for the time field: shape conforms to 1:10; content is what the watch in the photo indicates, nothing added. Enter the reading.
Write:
9:37
